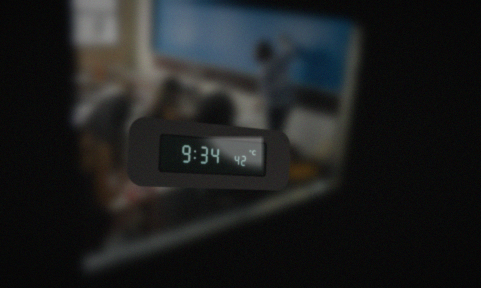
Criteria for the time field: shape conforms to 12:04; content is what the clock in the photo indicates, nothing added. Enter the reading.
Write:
9:34
